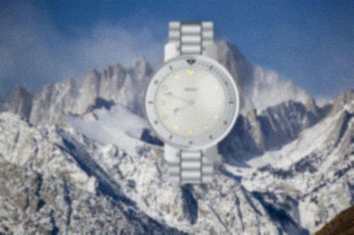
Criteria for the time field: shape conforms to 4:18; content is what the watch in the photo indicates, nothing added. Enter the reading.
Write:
7:48
